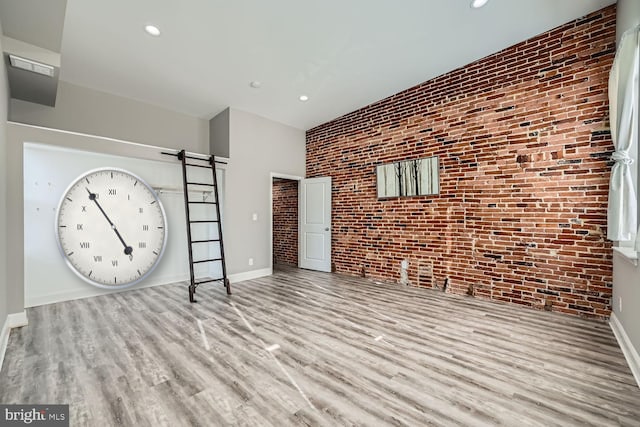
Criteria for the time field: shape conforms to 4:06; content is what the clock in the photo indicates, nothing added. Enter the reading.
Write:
4:54
